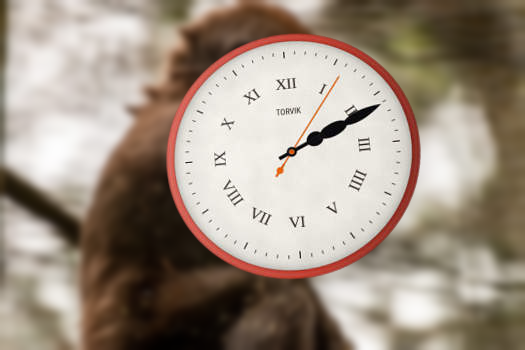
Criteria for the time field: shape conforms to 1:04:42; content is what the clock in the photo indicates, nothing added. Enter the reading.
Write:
2:11:06
